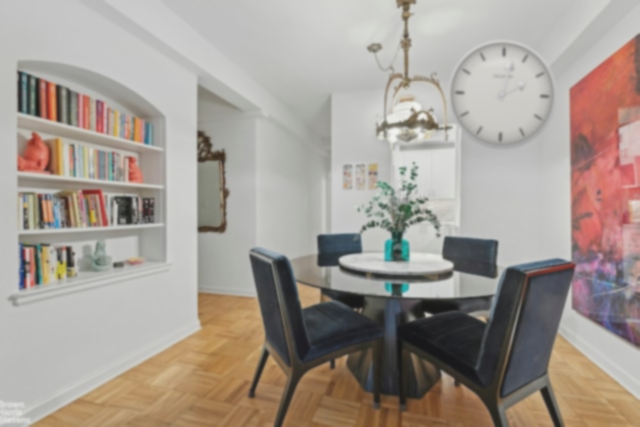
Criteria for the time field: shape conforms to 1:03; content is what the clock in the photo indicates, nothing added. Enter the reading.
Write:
2:02
